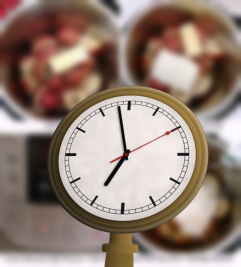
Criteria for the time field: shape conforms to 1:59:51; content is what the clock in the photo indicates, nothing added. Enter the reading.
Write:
6:58:10
